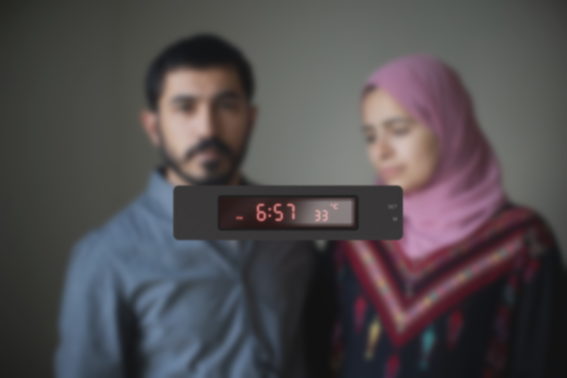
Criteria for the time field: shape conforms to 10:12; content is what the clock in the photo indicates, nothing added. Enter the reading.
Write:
6:57
